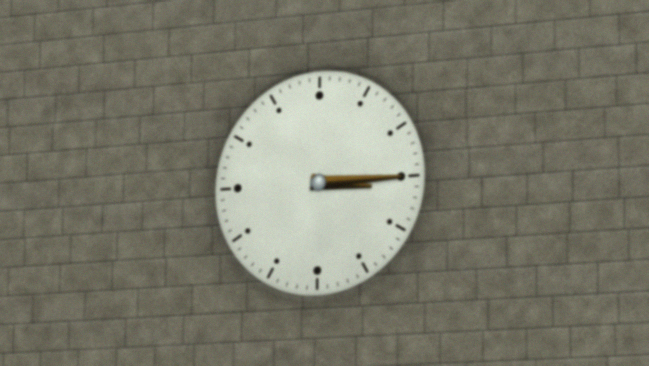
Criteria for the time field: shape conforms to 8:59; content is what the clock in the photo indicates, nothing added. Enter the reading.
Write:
3:15
